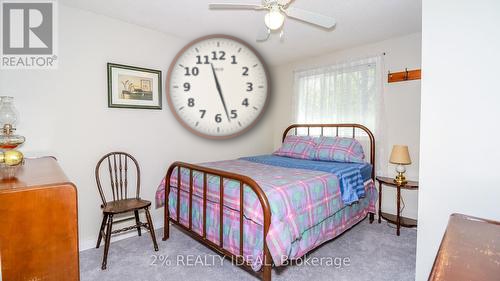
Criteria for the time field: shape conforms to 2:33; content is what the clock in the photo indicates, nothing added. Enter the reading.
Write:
11:27
